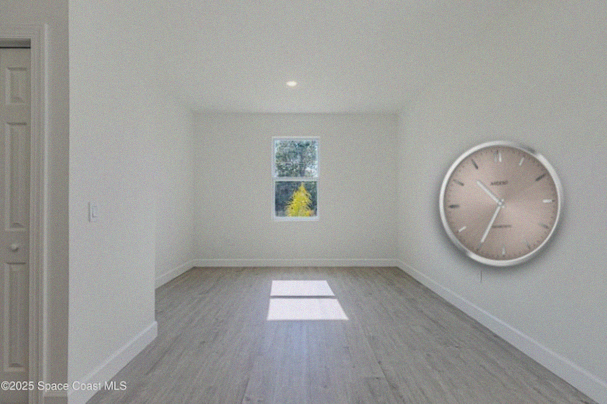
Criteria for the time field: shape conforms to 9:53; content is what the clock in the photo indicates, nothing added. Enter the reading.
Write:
10:35
